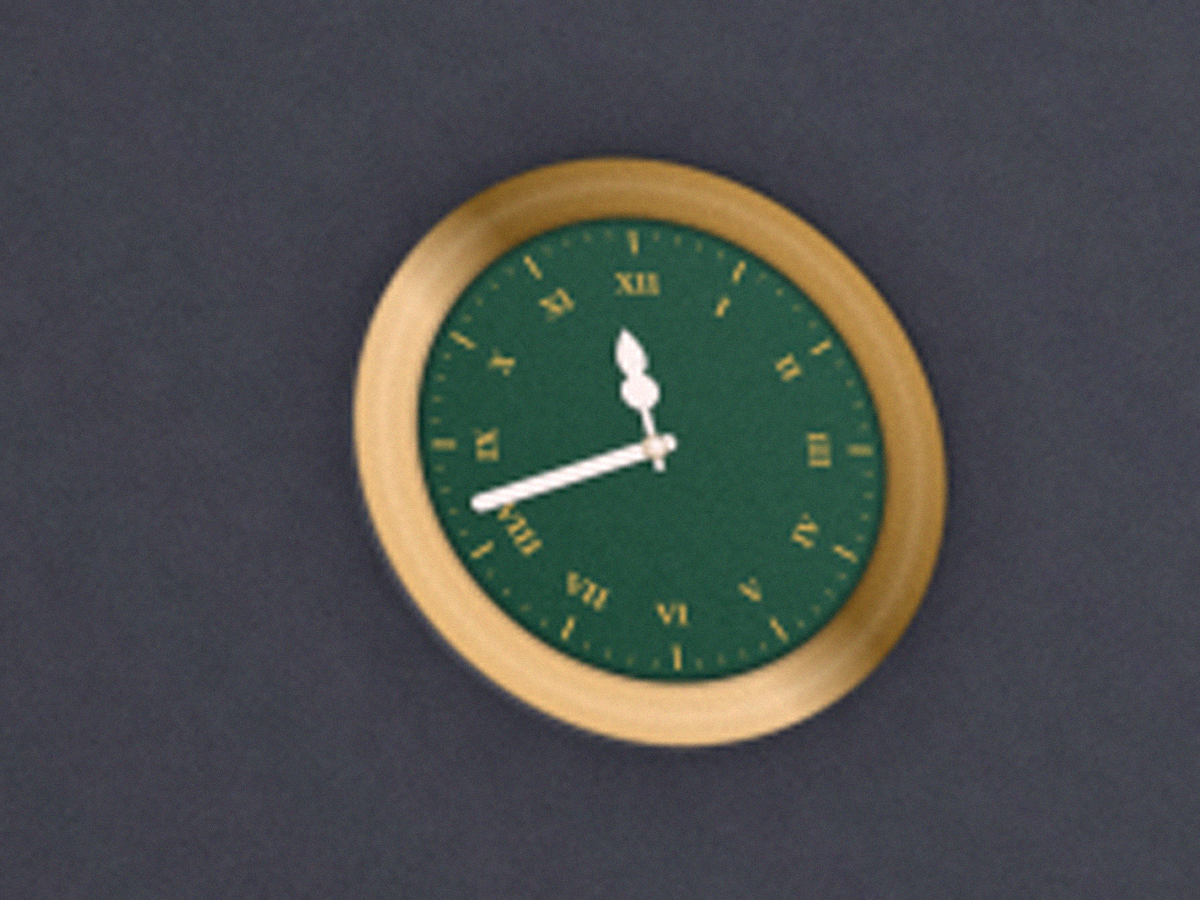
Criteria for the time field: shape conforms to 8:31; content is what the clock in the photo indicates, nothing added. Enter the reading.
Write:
11:42
